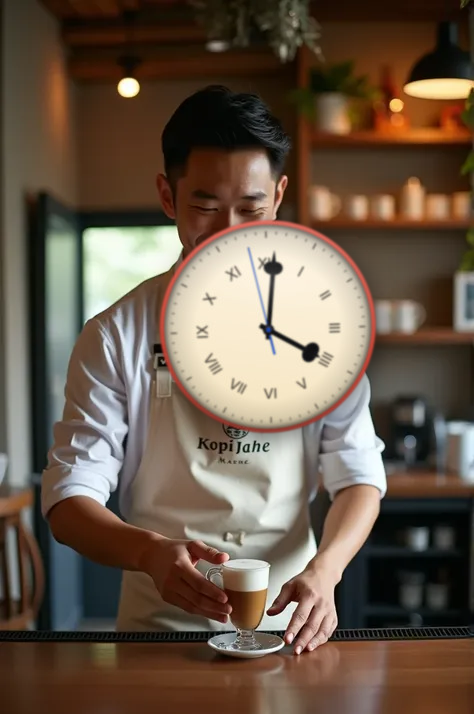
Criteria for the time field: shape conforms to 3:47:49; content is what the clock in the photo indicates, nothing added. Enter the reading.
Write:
4:00:58
